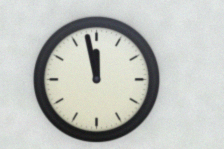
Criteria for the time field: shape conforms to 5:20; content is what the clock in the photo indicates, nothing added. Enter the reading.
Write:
11:58
